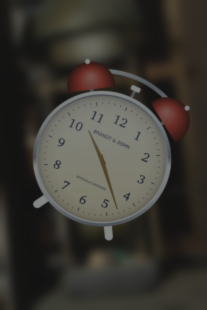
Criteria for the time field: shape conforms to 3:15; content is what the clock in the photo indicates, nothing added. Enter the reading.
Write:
10:23
